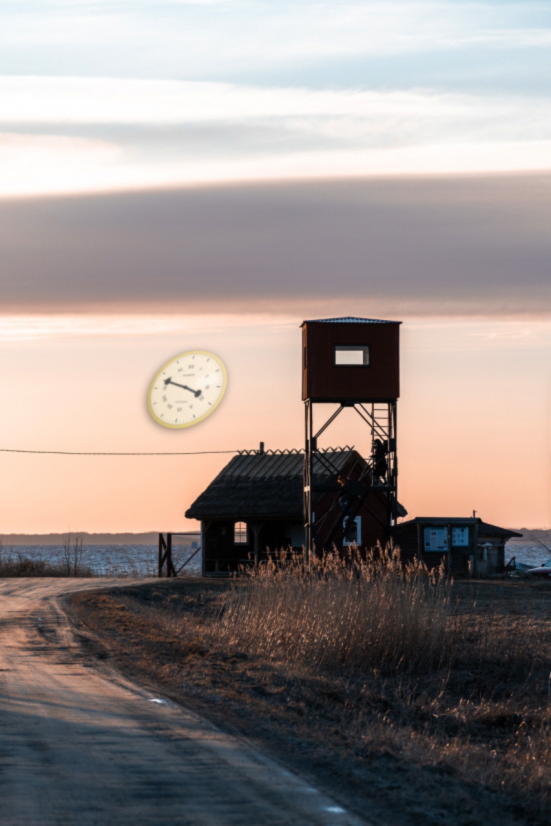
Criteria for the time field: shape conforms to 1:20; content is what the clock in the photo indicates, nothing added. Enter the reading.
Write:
3:48
